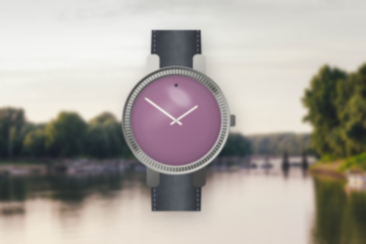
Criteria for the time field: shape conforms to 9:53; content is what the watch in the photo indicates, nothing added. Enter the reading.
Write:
1:51
